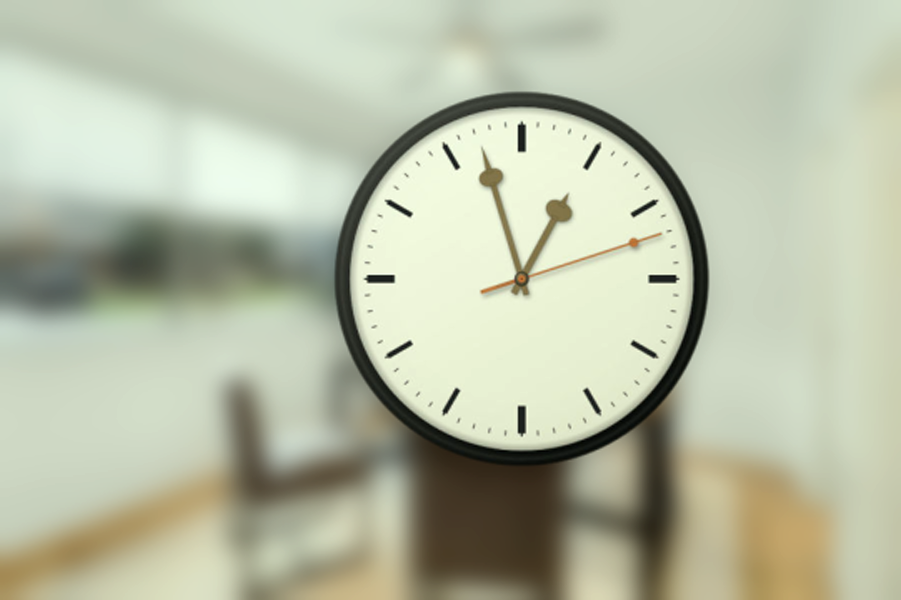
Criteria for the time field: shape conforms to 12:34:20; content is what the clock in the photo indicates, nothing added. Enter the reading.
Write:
12:57:12
